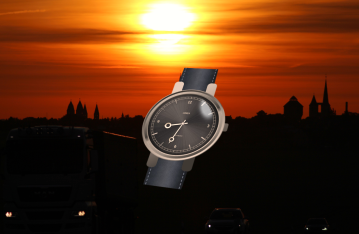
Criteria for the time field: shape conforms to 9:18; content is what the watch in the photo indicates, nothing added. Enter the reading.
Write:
8:33
